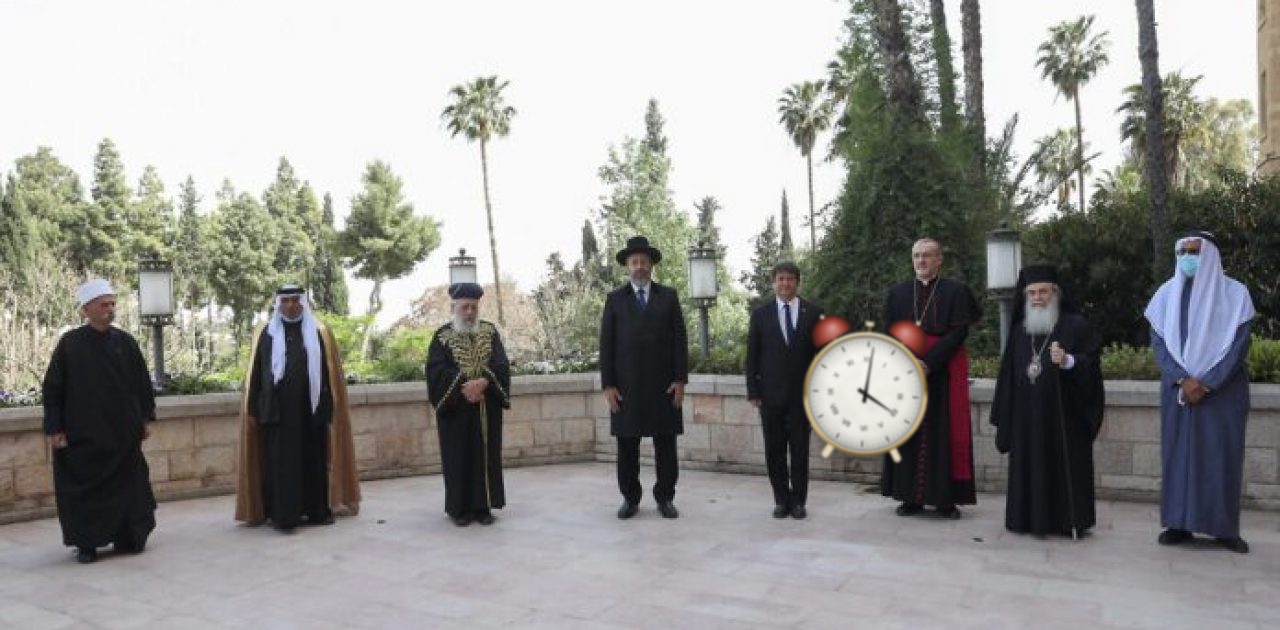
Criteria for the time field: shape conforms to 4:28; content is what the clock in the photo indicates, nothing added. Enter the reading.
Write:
4:01
